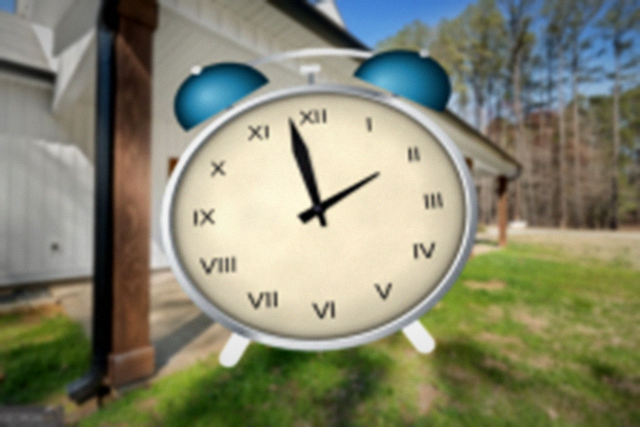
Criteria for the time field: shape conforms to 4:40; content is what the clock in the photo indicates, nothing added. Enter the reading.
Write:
1:58
